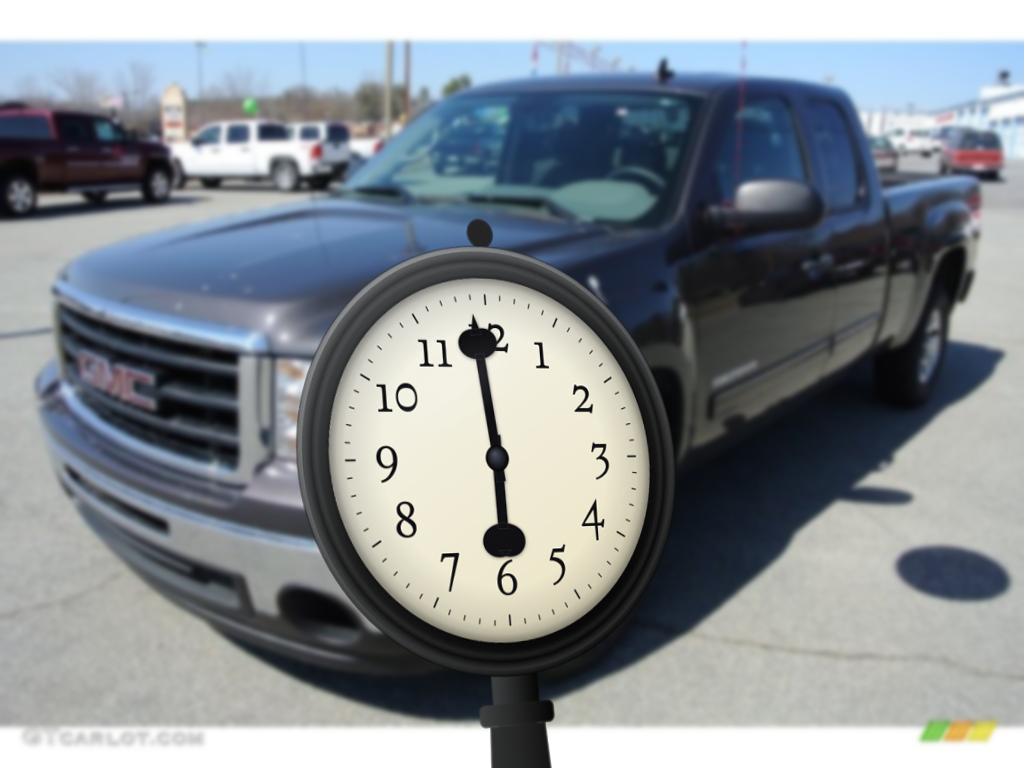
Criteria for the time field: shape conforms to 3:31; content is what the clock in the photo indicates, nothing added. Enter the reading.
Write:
5:59
